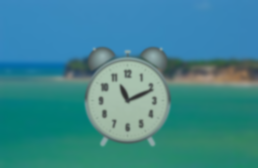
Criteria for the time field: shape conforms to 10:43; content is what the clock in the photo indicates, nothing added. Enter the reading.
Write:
11:11
